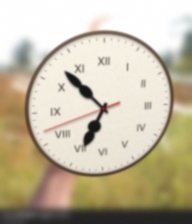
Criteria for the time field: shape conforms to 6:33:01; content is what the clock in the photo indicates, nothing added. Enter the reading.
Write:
6:52:42
